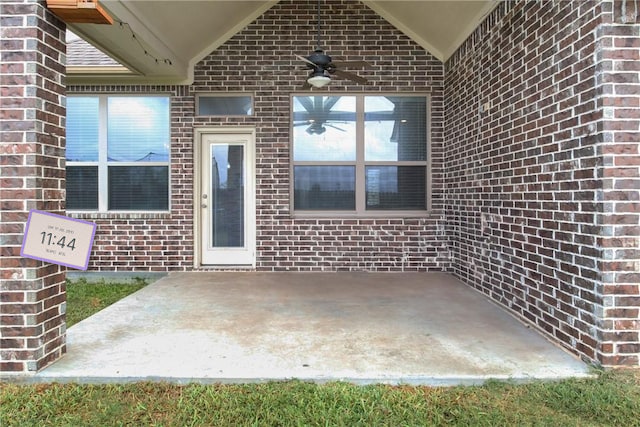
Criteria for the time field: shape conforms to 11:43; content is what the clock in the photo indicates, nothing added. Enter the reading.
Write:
11:44
